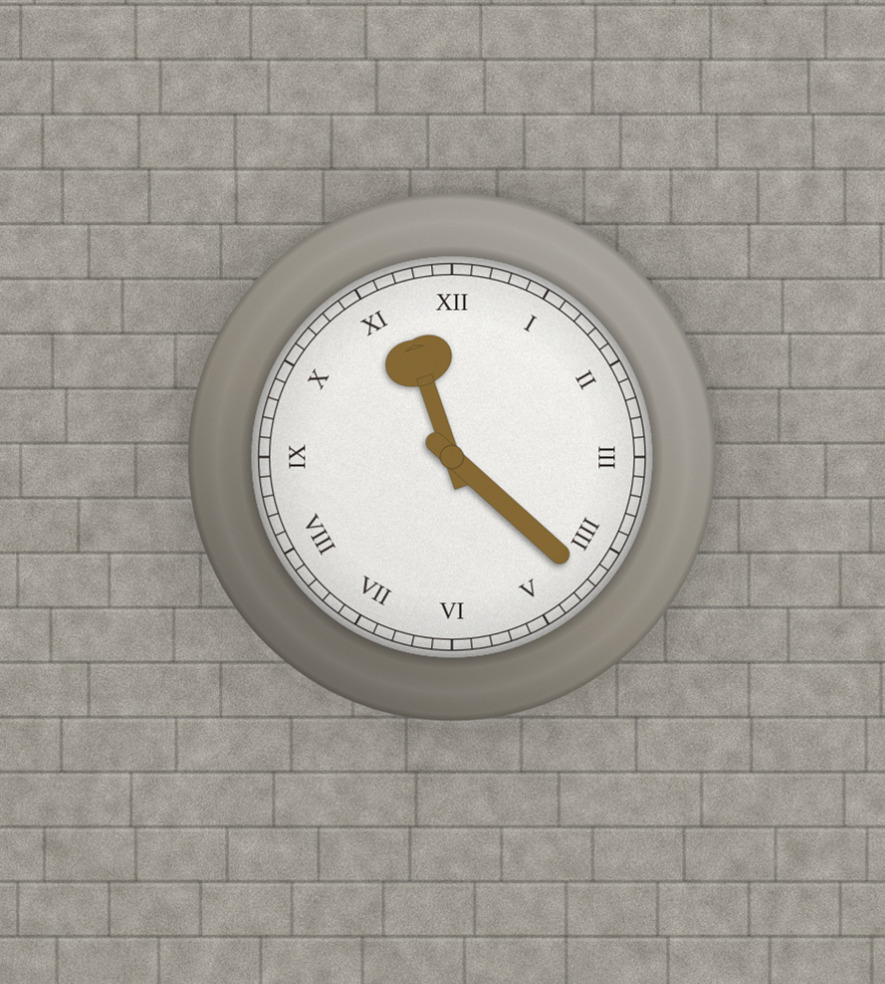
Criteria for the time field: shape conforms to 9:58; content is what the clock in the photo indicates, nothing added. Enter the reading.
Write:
11:22
